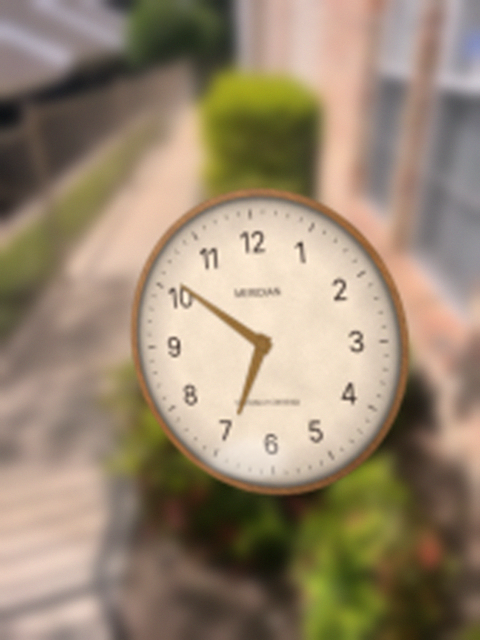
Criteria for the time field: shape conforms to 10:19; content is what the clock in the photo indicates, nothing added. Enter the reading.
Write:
6:51
